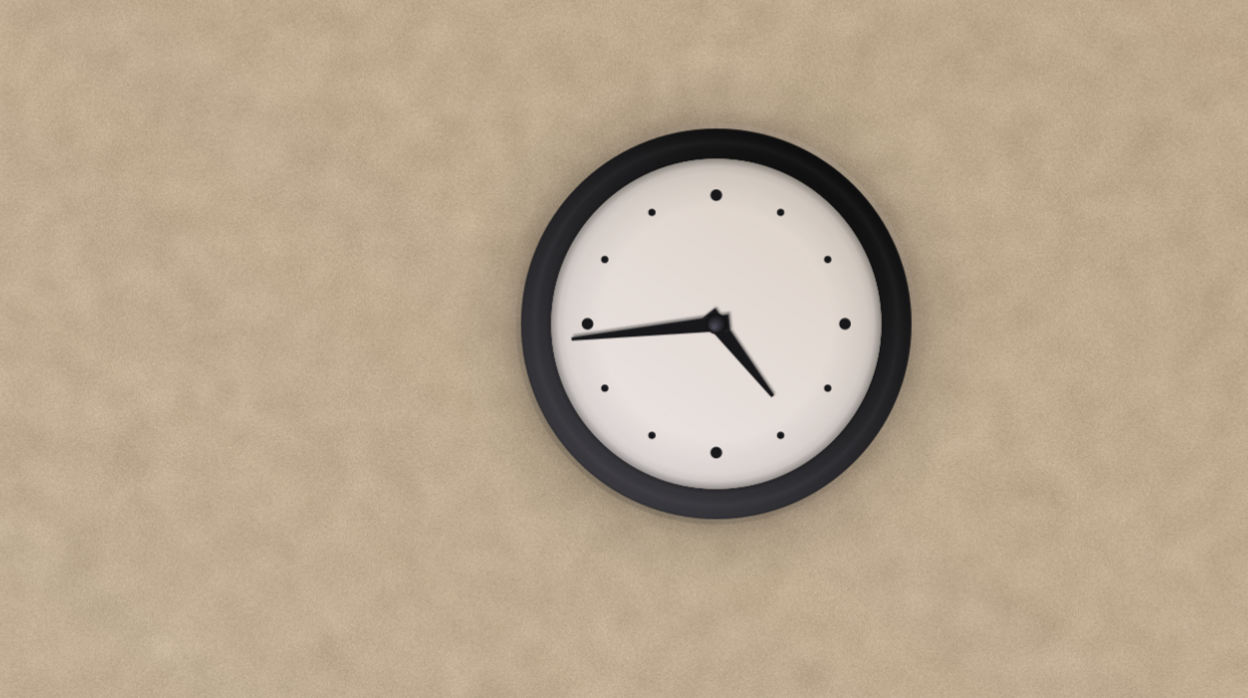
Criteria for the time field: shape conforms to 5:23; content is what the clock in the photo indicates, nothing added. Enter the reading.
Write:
4:44
